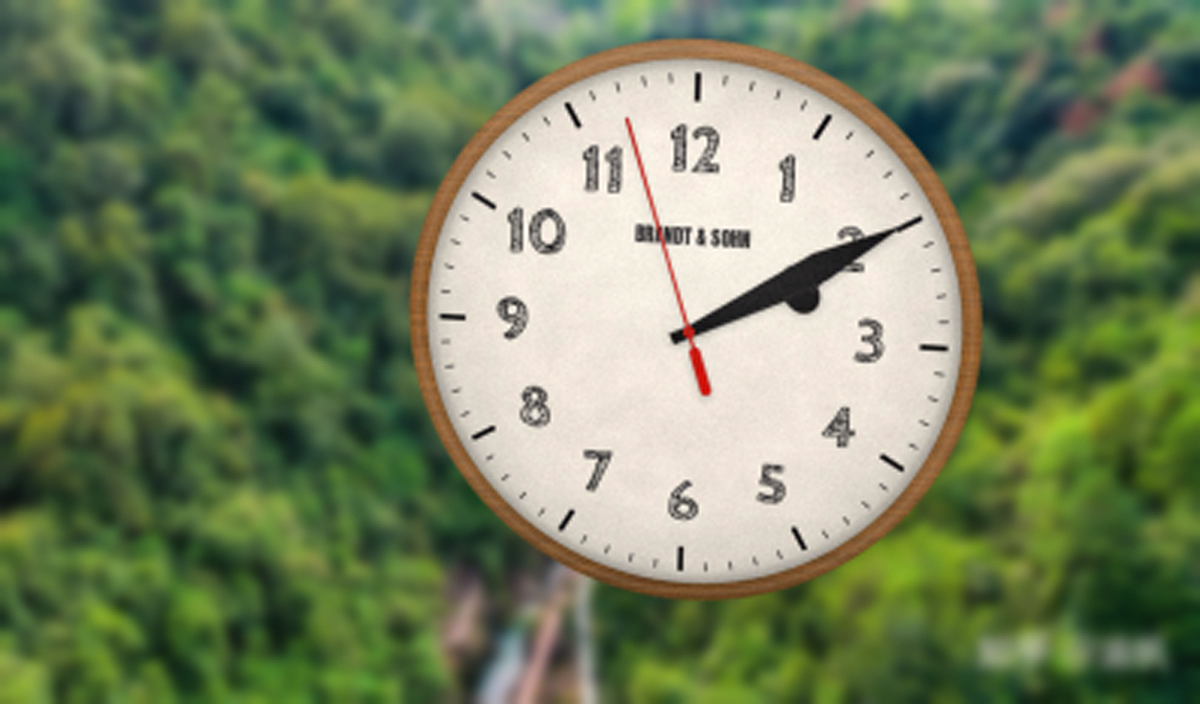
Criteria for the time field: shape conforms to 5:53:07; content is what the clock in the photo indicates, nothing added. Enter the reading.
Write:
2:09:57
